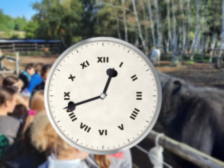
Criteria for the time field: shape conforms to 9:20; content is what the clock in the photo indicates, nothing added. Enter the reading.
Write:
12:42
